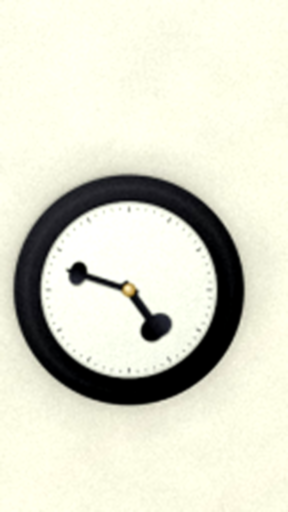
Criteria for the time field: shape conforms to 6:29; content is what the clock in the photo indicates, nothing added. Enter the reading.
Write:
4:48
